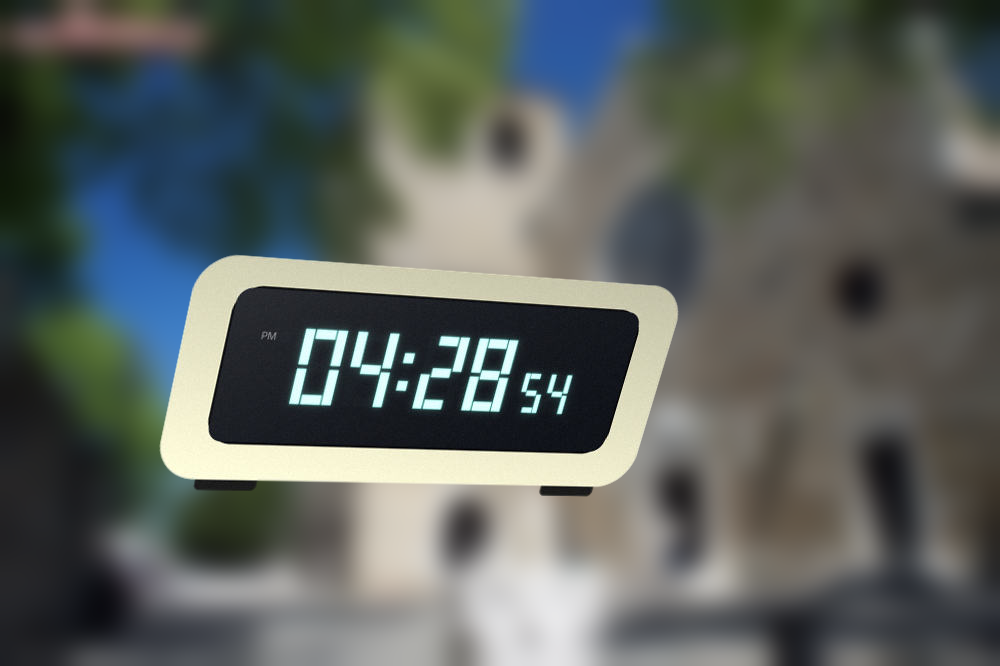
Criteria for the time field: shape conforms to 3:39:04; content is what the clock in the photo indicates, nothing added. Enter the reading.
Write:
4:28:54
